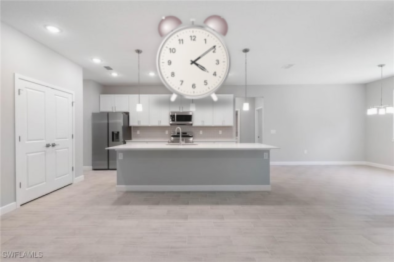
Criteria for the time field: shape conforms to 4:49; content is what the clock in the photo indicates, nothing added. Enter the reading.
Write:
4:09
